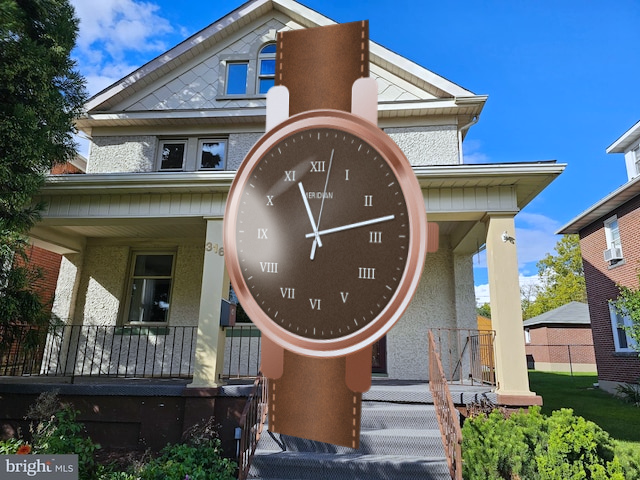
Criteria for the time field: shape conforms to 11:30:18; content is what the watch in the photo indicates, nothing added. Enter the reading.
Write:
11:13:02
